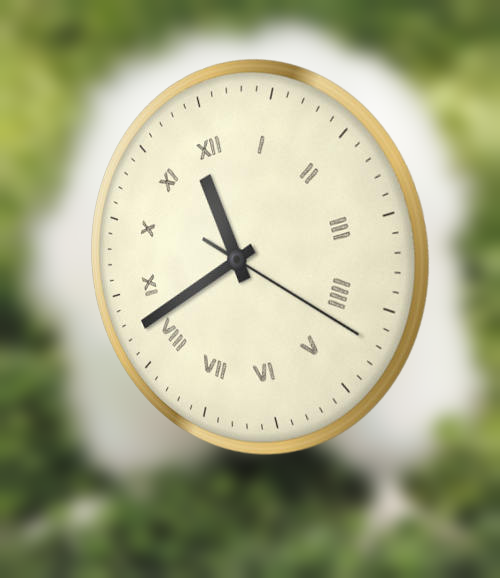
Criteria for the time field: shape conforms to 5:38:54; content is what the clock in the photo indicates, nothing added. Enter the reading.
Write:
11:42:22
